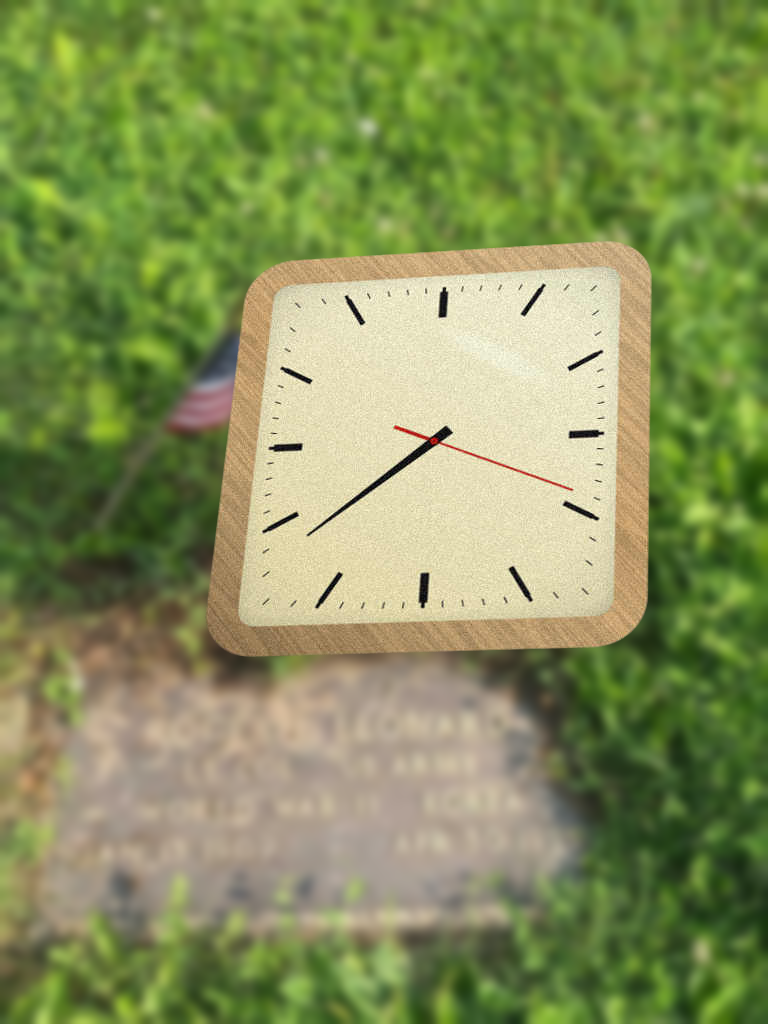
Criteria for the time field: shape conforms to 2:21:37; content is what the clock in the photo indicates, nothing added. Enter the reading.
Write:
7:38:19
